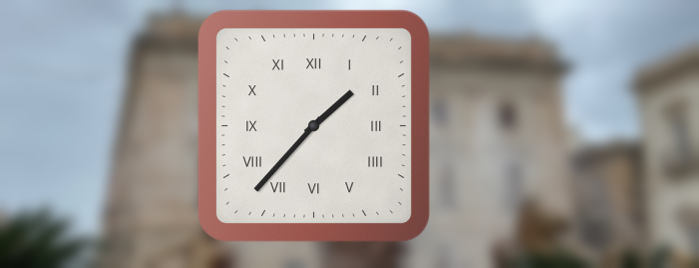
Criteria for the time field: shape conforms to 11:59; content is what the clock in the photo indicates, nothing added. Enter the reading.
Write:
1:37
